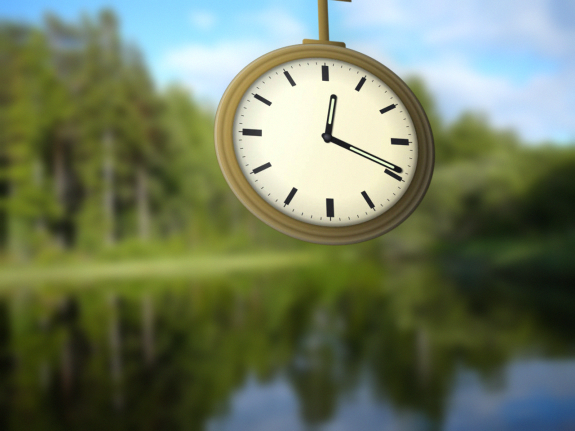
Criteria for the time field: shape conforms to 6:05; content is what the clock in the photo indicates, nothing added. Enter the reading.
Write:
12:19
